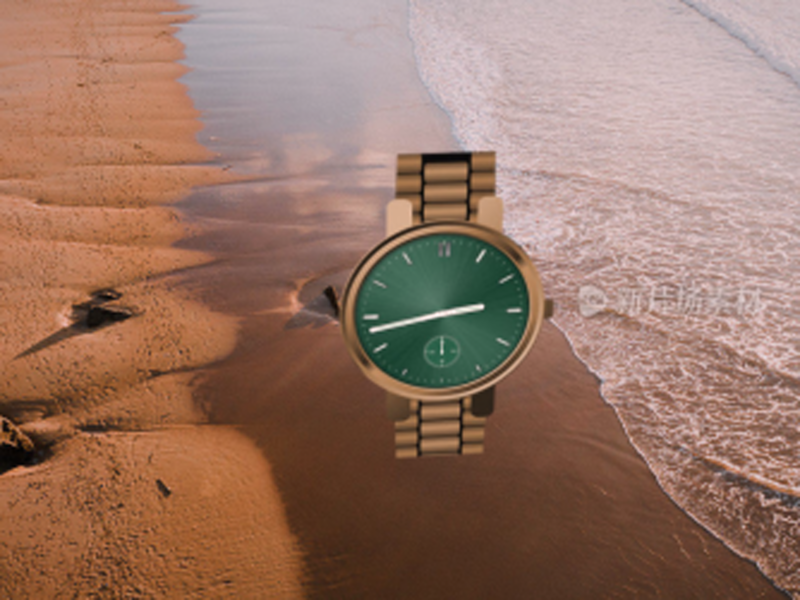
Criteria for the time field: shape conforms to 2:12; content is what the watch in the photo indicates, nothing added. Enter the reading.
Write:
2:43
